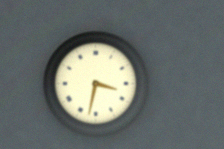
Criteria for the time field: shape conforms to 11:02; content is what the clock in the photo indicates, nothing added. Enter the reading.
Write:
3:32
